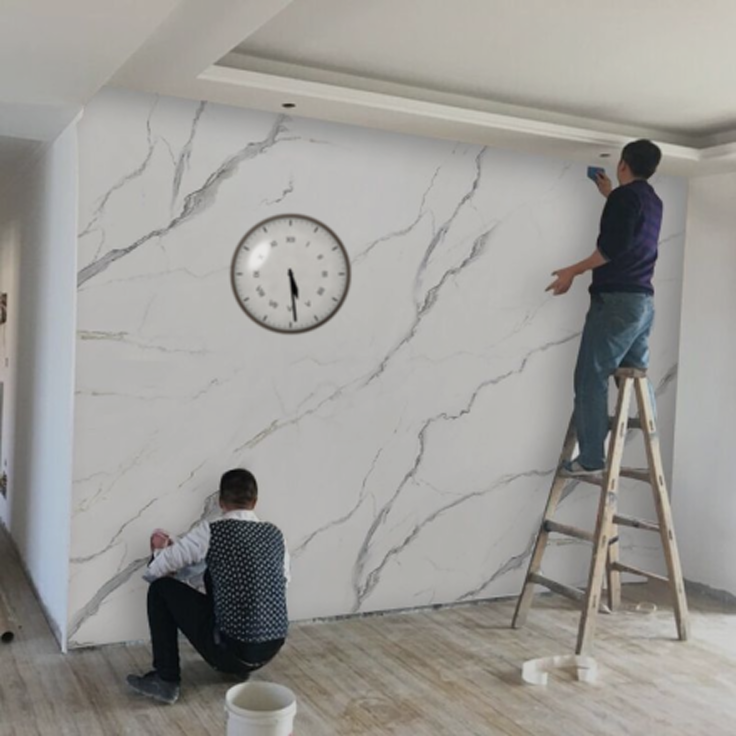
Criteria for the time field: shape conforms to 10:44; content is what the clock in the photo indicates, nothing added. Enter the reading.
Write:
5:29
